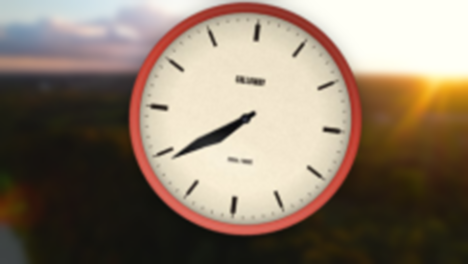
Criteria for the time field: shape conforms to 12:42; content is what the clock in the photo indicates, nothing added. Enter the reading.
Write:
7:39
